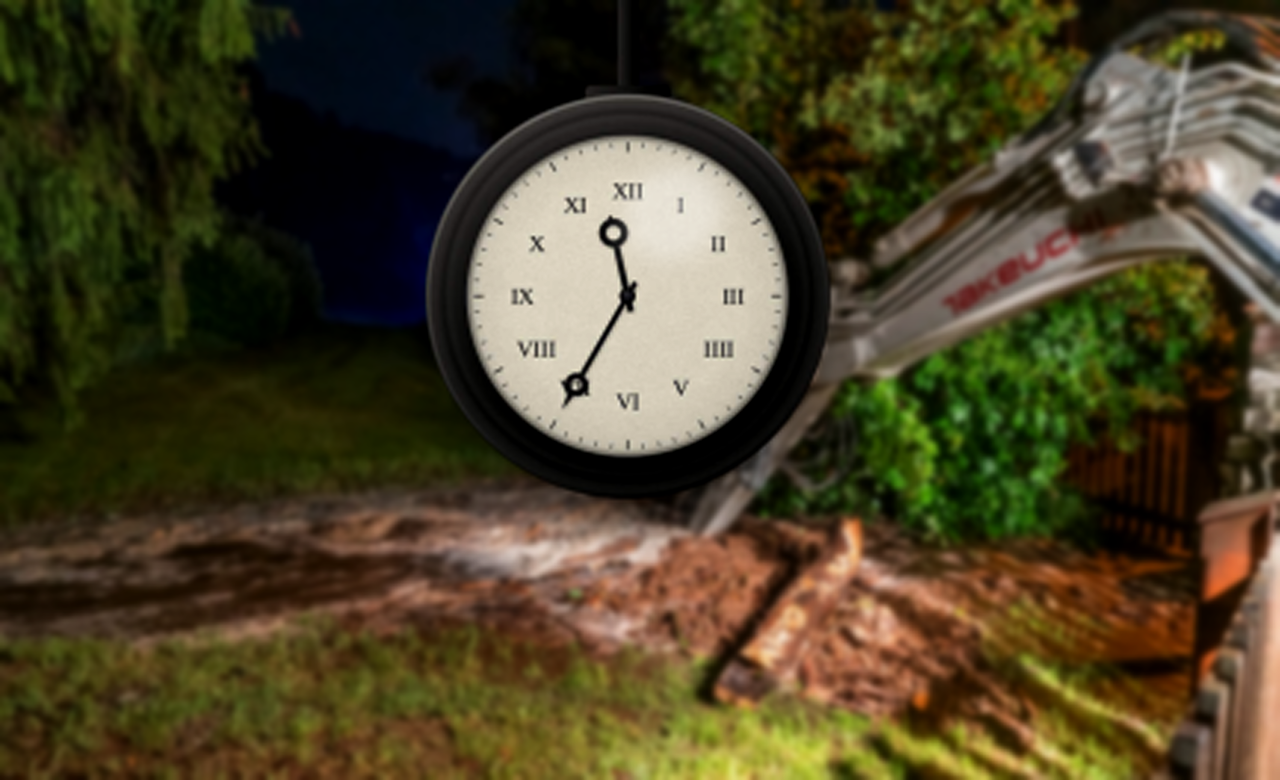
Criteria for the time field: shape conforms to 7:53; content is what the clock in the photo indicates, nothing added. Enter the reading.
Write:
11:35
